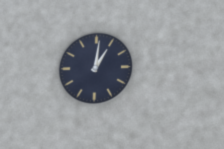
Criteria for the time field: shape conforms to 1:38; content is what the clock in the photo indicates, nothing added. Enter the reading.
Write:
1:01
